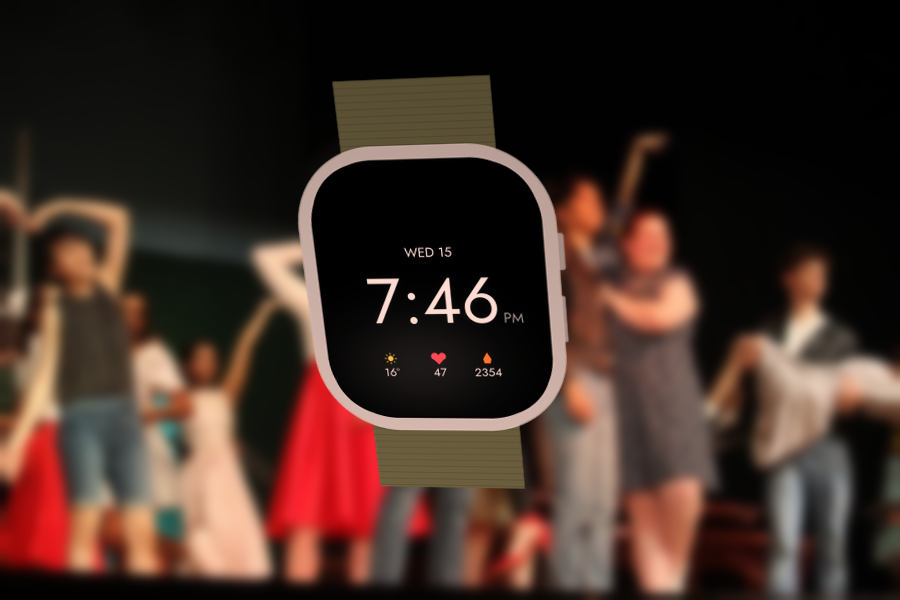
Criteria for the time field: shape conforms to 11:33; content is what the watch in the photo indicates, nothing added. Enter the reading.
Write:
7:46
